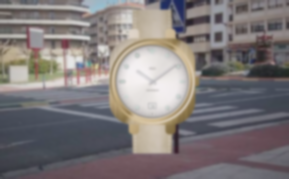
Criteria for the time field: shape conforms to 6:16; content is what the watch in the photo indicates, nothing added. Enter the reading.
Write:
10:09
